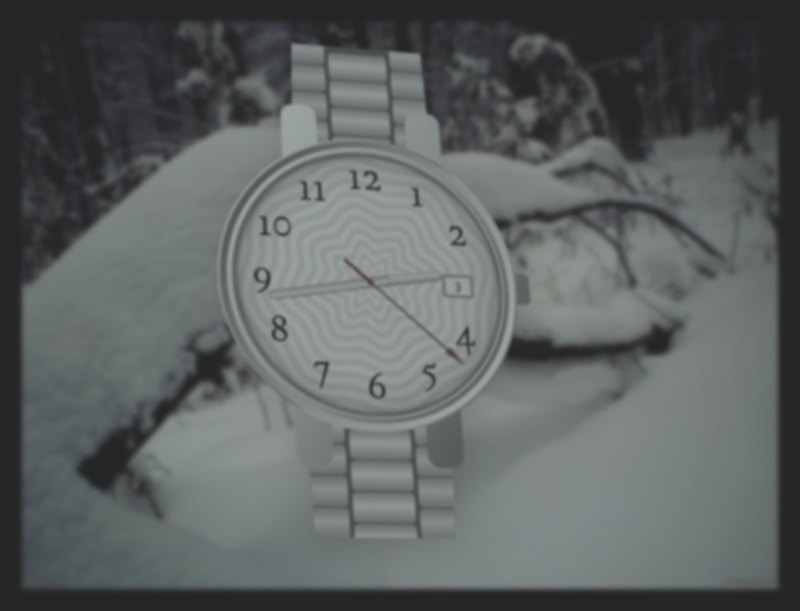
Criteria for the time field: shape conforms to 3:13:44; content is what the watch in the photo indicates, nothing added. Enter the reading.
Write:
2:43:22
